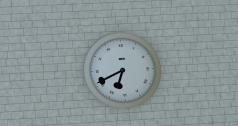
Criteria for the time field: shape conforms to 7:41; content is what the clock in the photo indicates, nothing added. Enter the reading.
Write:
6:41
